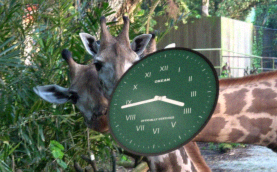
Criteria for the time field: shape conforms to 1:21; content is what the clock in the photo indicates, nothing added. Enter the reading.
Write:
3:44
